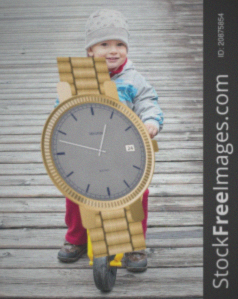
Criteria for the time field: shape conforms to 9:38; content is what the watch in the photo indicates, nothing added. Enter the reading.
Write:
12:48
